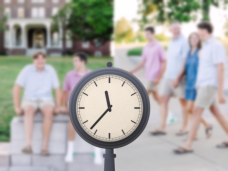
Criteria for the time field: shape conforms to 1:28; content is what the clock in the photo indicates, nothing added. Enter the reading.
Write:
11:37
